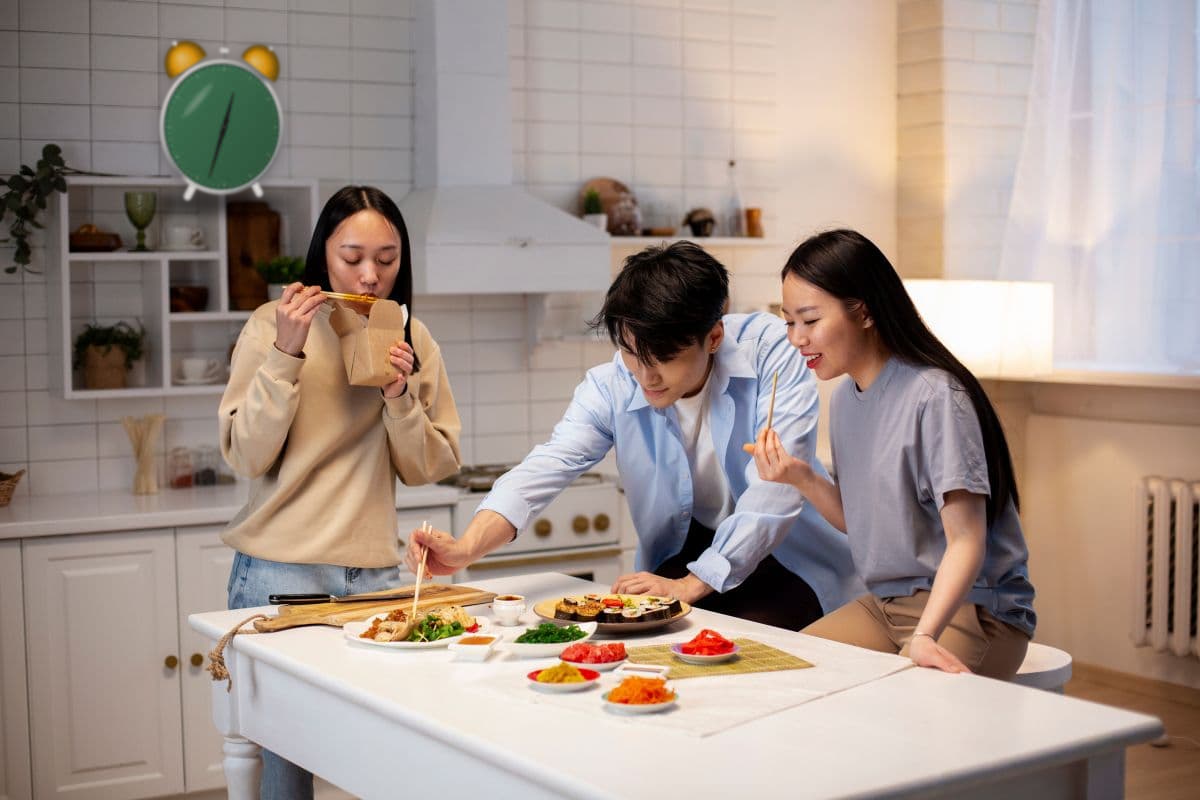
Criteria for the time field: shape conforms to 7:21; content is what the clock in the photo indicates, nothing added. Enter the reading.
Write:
12:33
